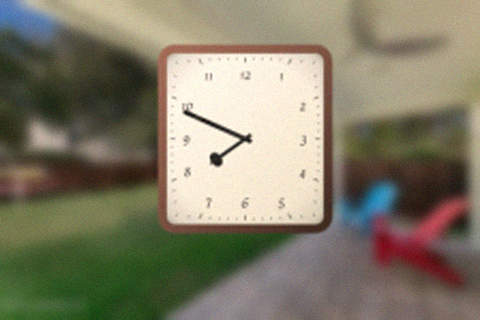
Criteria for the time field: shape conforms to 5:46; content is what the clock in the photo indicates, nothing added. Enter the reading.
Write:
7:49
